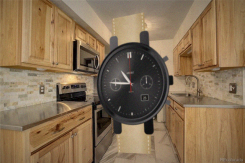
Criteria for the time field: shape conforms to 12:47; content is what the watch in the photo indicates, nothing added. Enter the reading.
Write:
10:46
